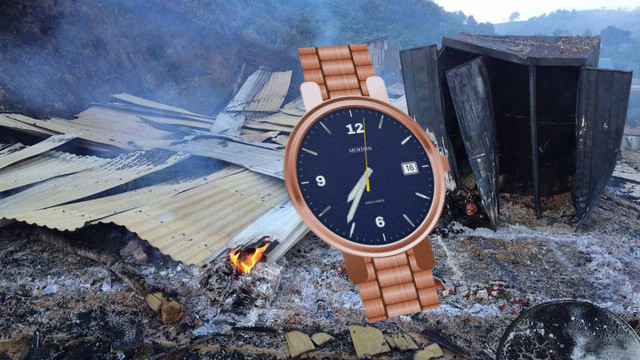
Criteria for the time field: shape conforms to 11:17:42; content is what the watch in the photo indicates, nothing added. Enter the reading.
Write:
7:36:02
